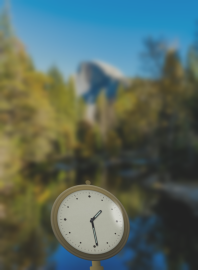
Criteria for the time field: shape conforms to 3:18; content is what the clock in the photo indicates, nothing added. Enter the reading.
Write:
1:29
